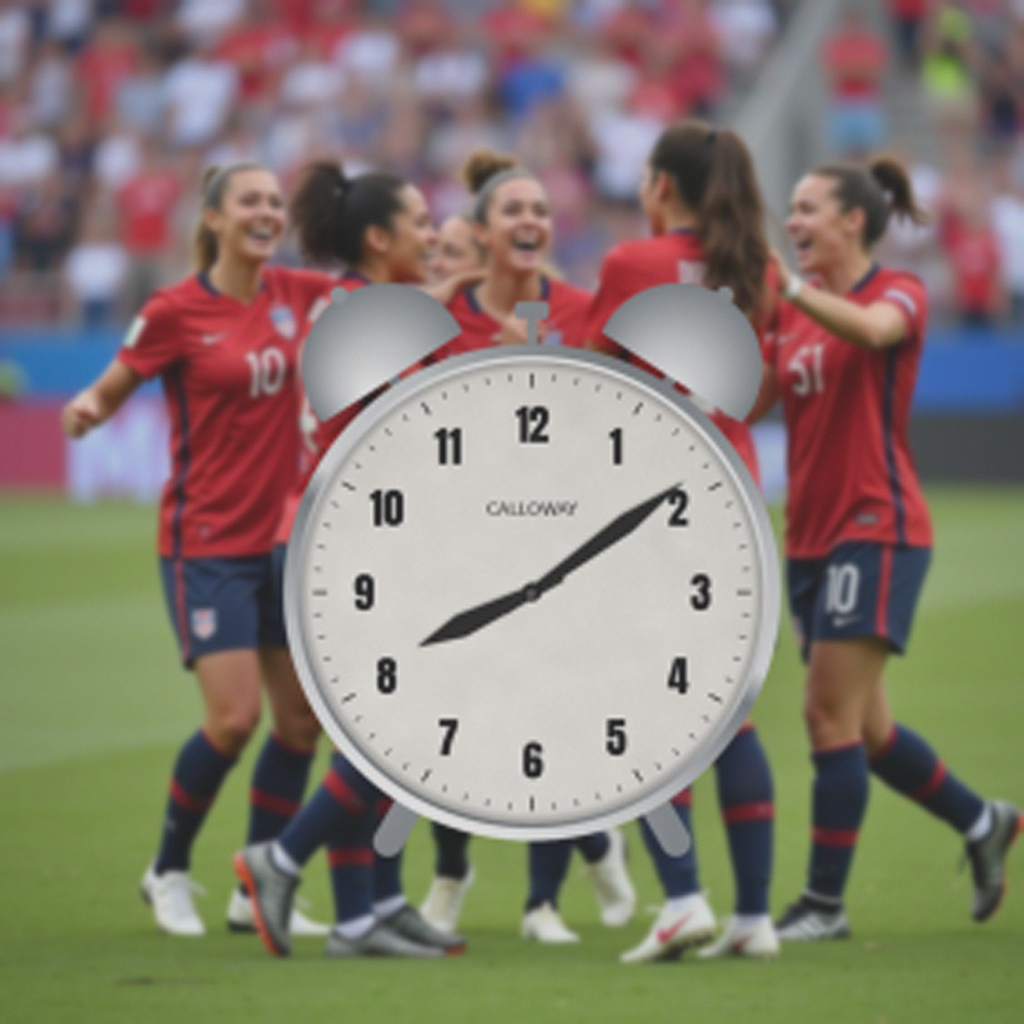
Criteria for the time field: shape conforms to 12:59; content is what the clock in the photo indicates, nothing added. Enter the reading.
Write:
8:09
